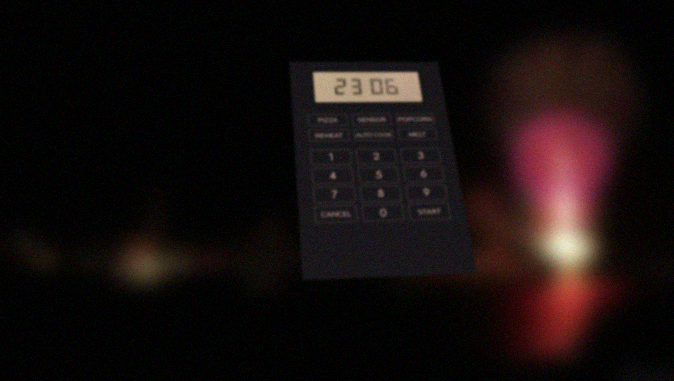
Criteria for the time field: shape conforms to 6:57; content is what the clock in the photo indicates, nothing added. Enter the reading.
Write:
23:06
